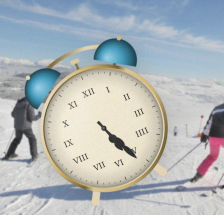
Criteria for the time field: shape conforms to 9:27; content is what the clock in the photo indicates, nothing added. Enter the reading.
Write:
5:26
